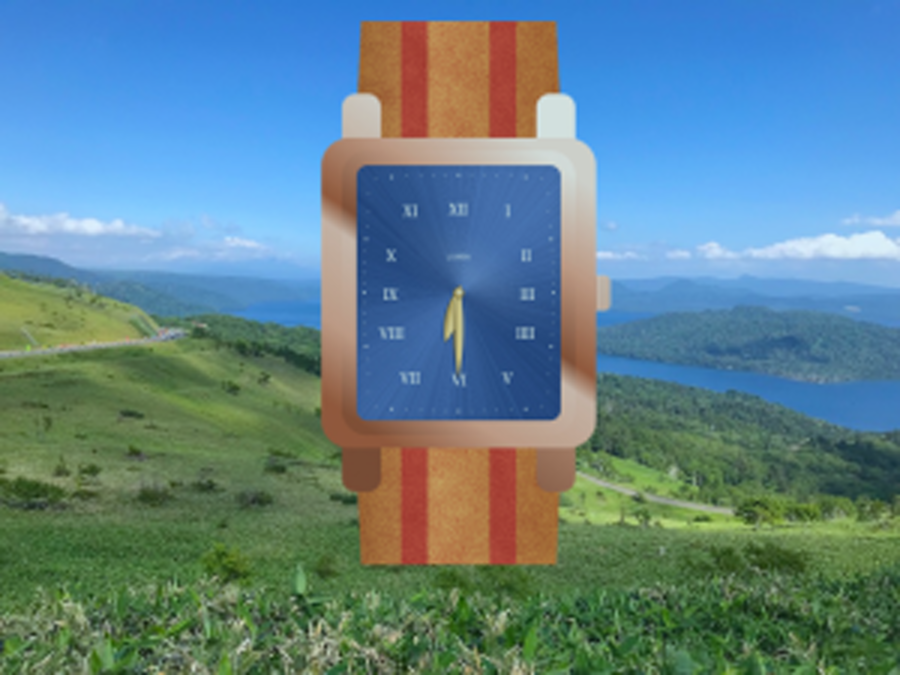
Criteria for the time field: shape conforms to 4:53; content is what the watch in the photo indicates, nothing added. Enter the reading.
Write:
6:30
